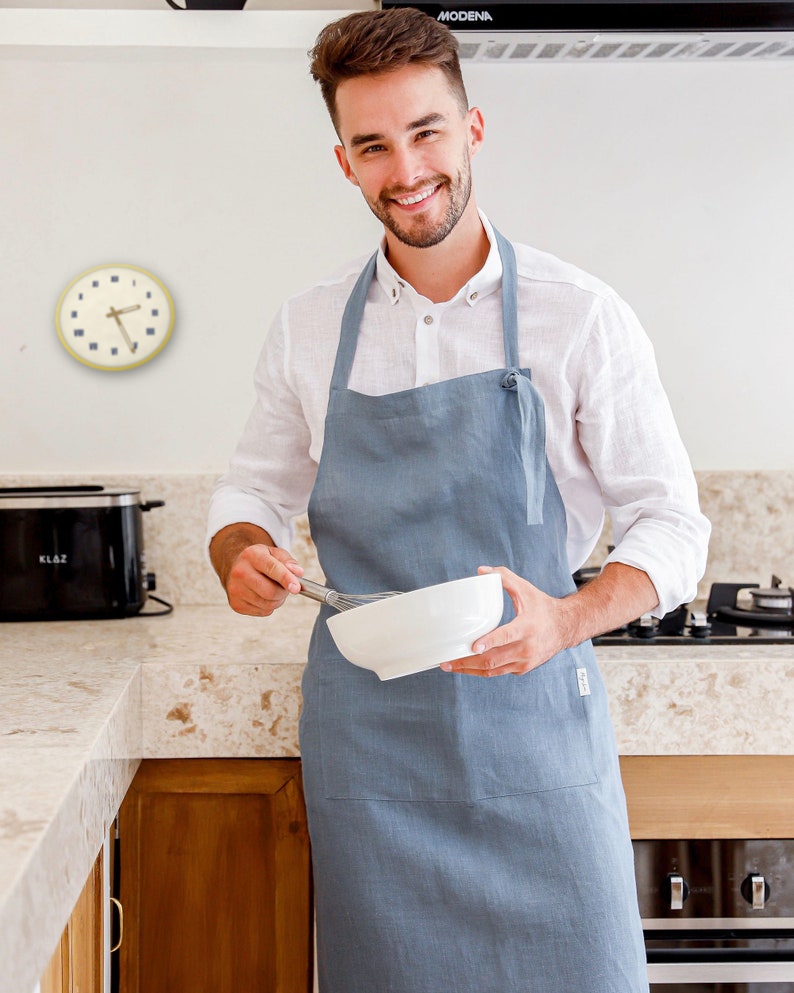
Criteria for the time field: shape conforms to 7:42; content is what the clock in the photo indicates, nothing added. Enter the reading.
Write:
2:26
